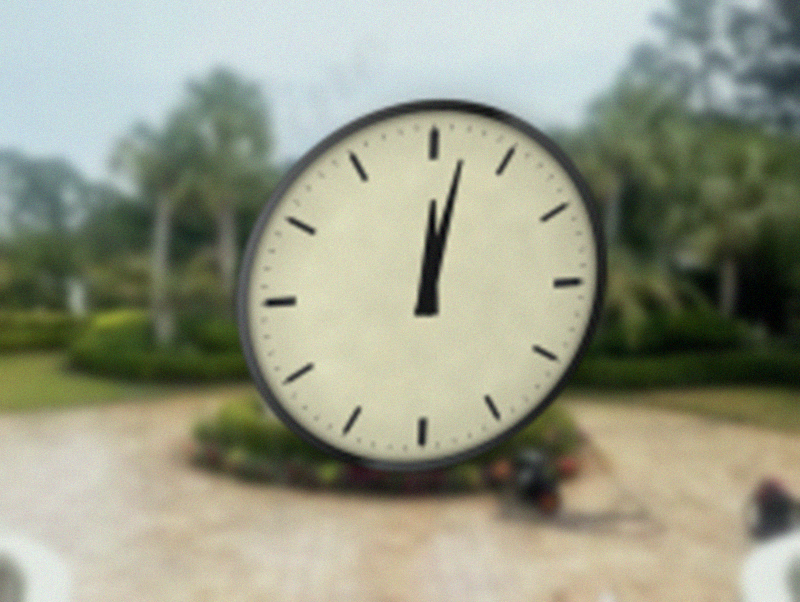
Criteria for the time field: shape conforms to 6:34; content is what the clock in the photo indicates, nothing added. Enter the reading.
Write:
12:02
